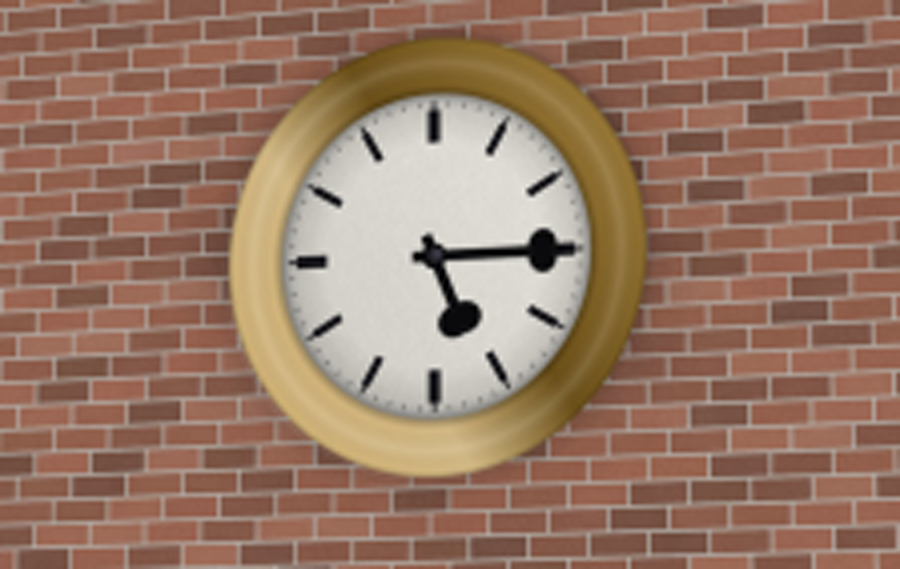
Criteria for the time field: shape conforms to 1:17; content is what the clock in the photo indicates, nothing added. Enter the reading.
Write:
5:15
